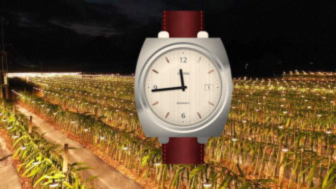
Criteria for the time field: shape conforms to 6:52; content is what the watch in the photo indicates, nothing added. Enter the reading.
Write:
11:44
